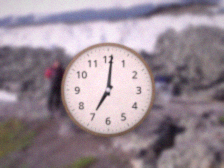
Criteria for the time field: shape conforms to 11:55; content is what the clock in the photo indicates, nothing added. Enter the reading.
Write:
7:01
